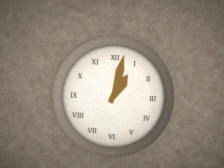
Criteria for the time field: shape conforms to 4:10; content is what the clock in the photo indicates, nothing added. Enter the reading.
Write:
1:02
